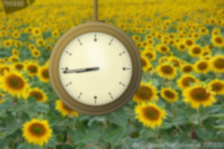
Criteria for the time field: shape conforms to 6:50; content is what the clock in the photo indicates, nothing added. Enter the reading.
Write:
8:44
